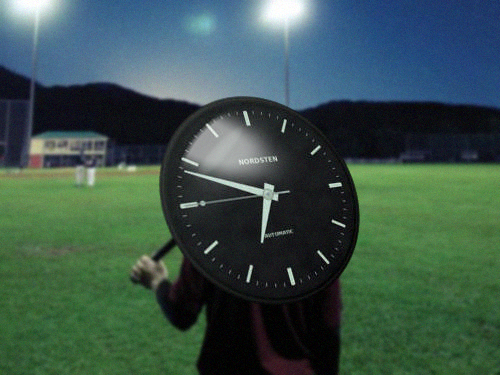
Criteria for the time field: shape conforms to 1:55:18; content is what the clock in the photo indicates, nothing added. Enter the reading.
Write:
6:48:45
